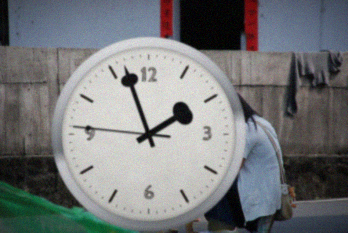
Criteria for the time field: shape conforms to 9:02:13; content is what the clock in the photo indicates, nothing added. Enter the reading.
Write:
1:56:46
